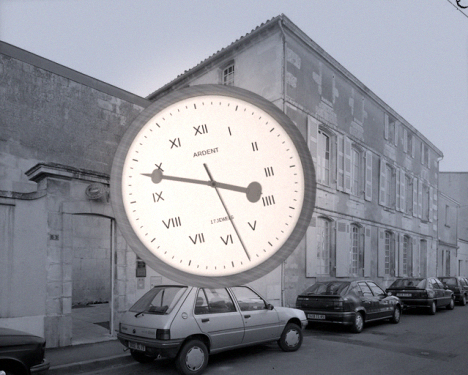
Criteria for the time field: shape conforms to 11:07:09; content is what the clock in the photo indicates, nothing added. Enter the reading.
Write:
3:48:28
